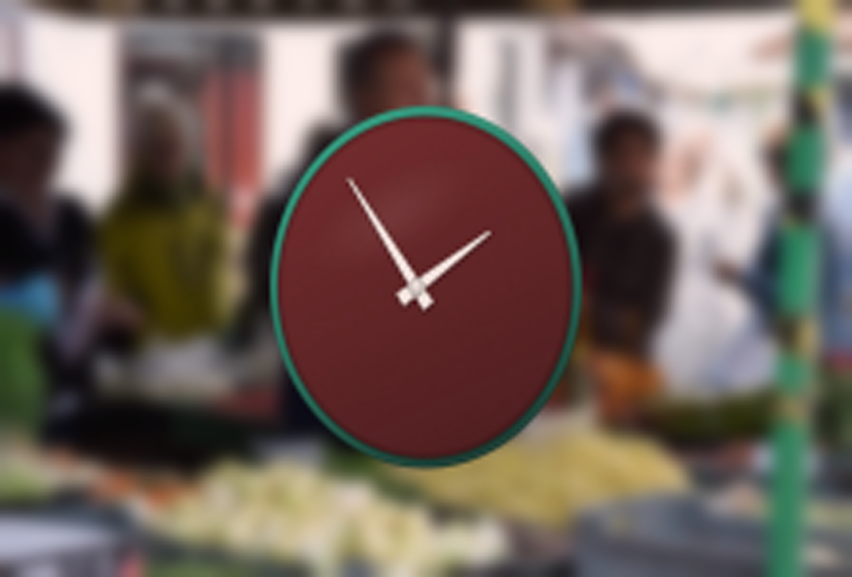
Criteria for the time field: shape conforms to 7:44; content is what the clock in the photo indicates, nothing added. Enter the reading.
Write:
1:54
